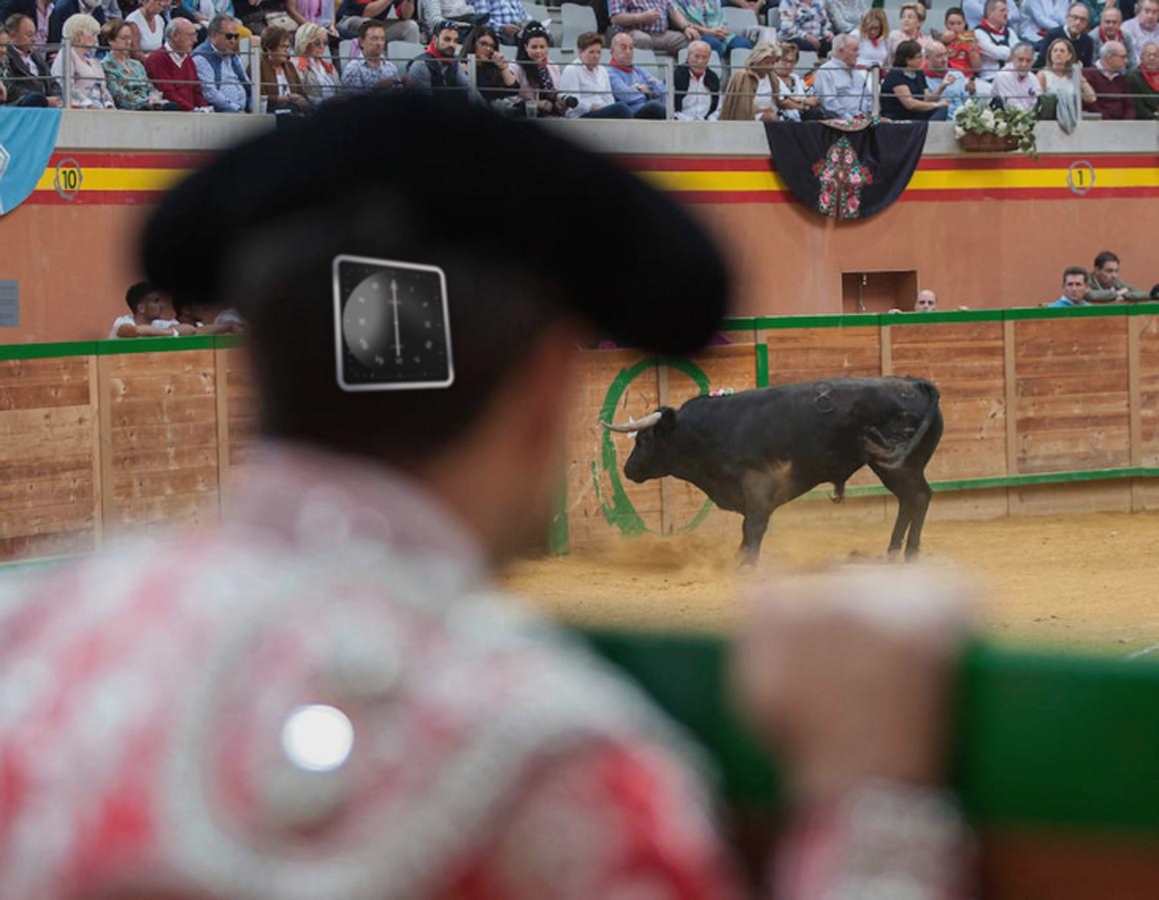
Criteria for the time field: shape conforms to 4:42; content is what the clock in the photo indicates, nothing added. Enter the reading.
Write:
6:00
